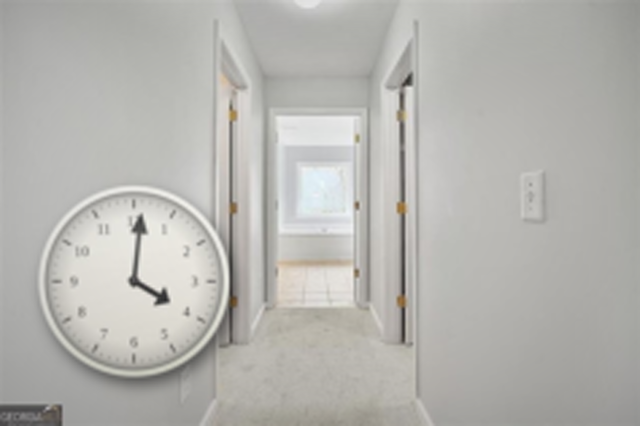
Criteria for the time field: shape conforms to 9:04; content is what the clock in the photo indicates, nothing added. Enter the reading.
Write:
4:01
